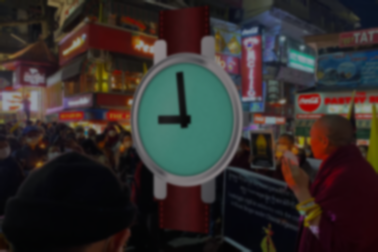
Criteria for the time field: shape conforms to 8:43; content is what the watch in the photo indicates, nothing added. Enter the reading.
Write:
8:59
